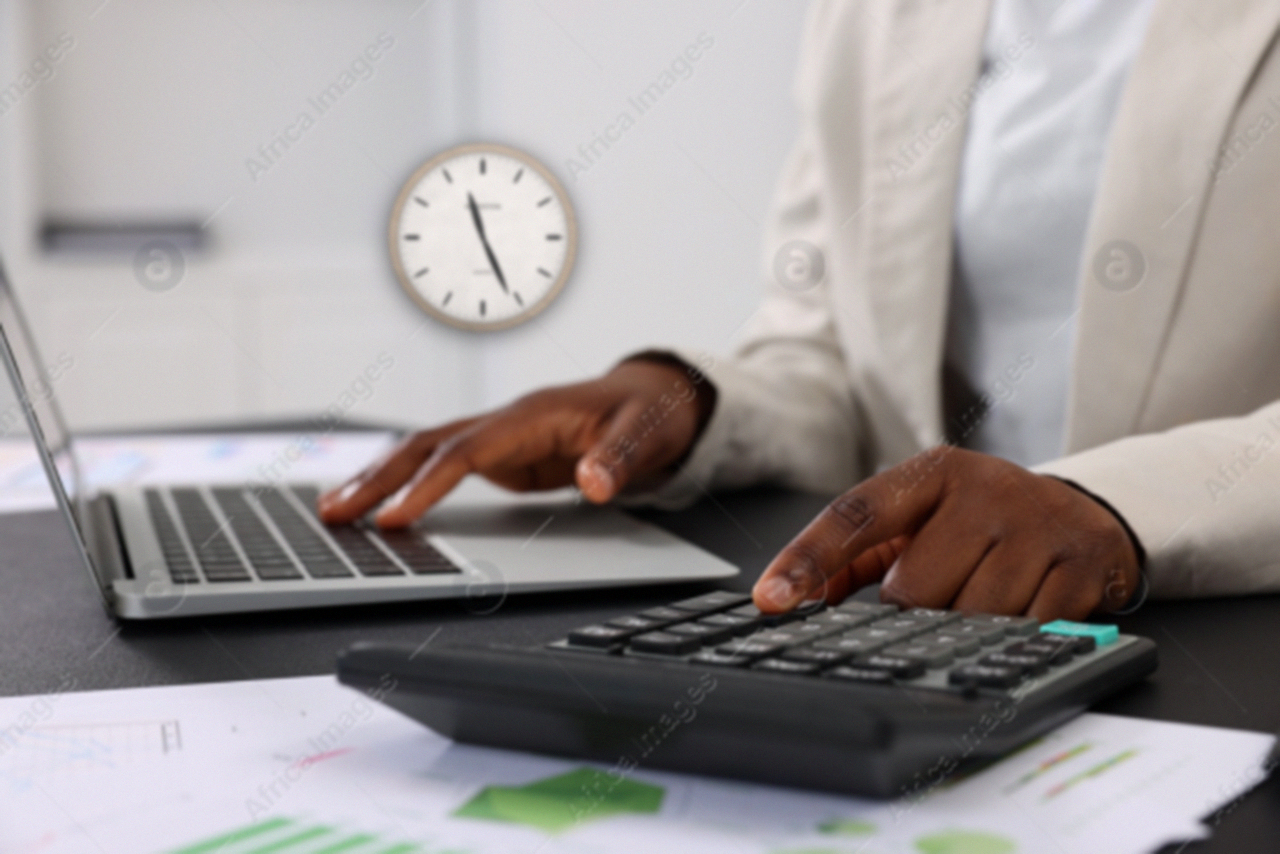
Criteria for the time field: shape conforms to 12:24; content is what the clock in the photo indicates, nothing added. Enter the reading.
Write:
11:26
